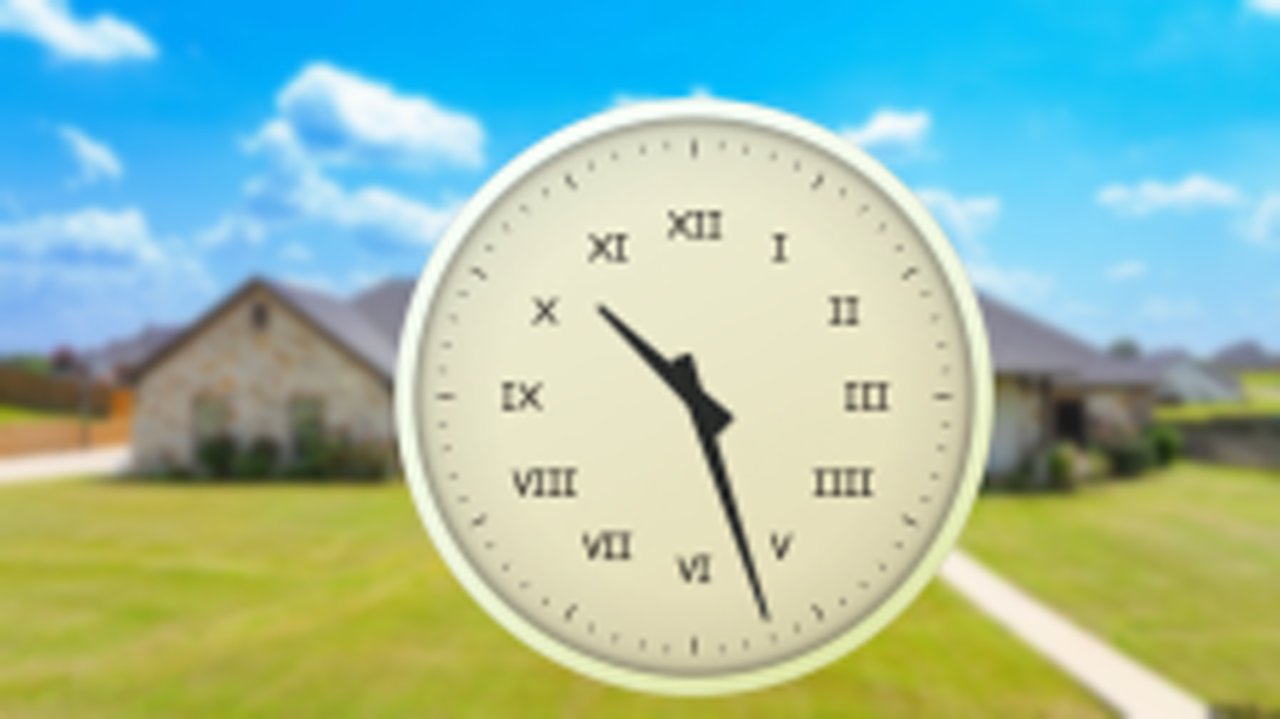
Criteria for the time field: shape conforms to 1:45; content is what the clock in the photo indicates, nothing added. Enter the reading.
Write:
10:27
